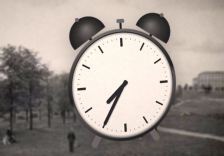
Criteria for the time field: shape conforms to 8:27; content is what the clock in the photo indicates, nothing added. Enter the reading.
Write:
7:35
